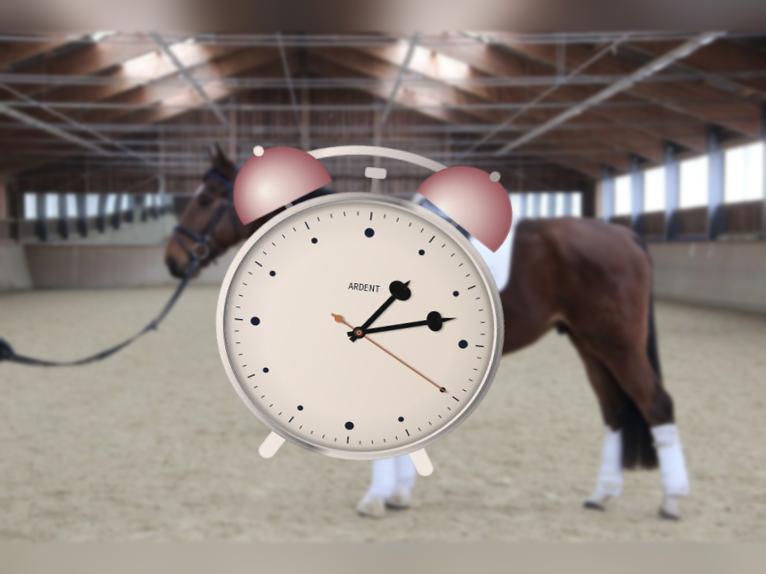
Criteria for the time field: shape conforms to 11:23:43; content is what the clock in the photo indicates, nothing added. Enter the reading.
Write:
1:12:20
